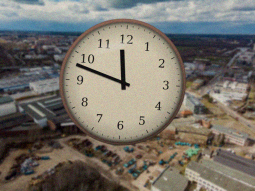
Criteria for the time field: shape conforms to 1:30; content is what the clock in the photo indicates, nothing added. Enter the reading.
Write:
11:48
